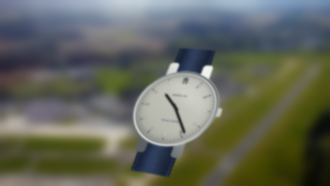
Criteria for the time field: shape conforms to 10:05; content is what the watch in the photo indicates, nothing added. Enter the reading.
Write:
10:24
